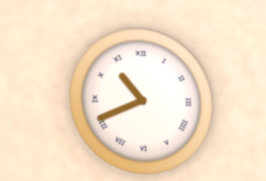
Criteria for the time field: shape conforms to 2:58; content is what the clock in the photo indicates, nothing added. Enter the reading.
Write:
10:41
